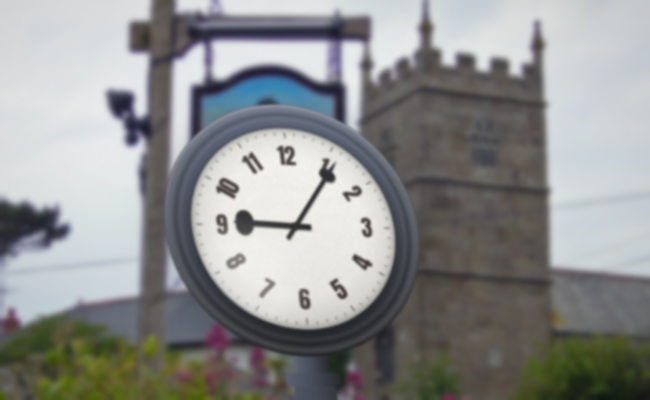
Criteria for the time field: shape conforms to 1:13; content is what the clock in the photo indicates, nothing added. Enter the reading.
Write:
9:06
